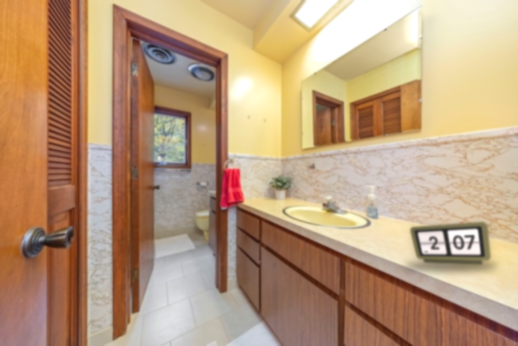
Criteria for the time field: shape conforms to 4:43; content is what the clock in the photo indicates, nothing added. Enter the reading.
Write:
2:07
